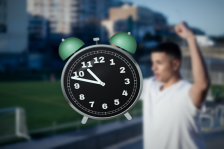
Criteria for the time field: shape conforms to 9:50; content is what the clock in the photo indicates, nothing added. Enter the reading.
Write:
10:48
